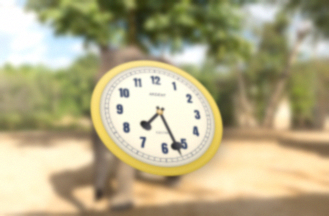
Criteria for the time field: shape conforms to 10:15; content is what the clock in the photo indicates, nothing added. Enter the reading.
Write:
7:27
